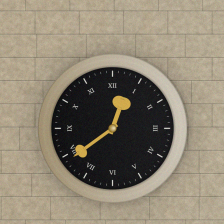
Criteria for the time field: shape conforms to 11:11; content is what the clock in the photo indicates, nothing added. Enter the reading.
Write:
12:39
